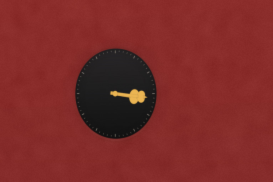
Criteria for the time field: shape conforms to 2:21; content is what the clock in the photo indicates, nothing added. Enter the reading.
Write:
3:16
